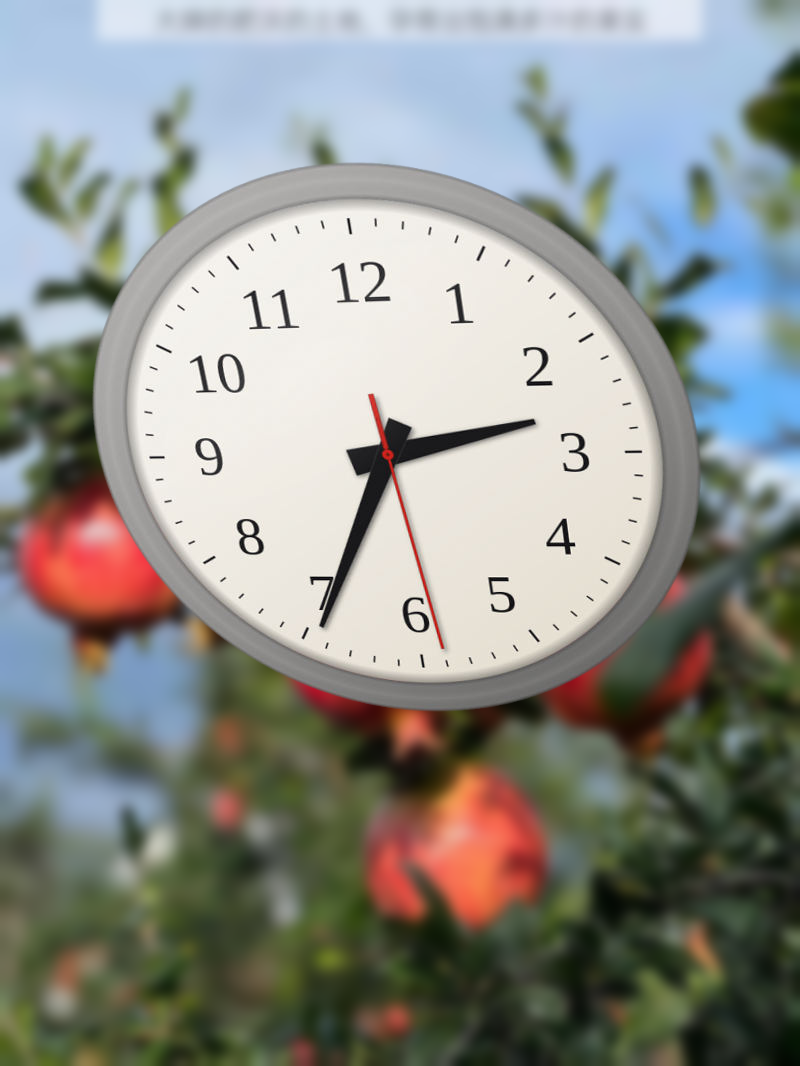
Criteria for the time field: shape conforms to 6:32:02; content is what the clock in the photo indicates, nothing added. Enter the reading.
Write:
2:34:29
